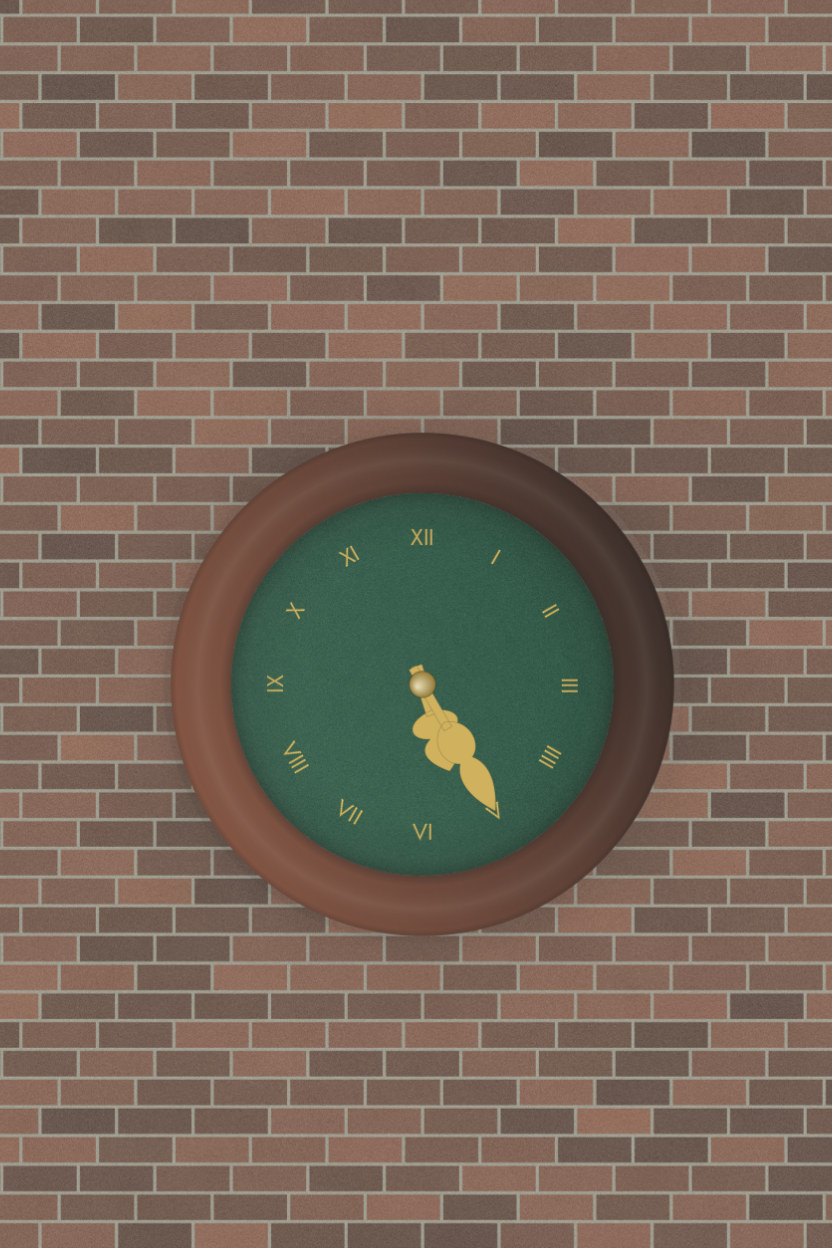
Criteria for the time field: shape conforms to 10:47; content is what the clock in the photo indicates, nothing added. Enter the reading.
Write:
5:25
